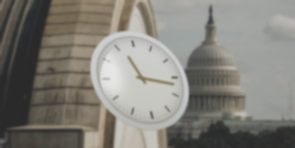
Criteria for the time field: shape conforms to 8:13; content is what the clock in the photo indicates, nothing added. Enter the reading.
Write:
11:17
